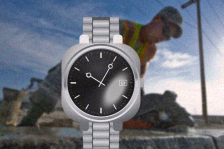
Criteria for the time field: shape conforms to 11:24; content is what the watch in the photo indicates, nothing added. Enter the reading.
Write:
10:05
